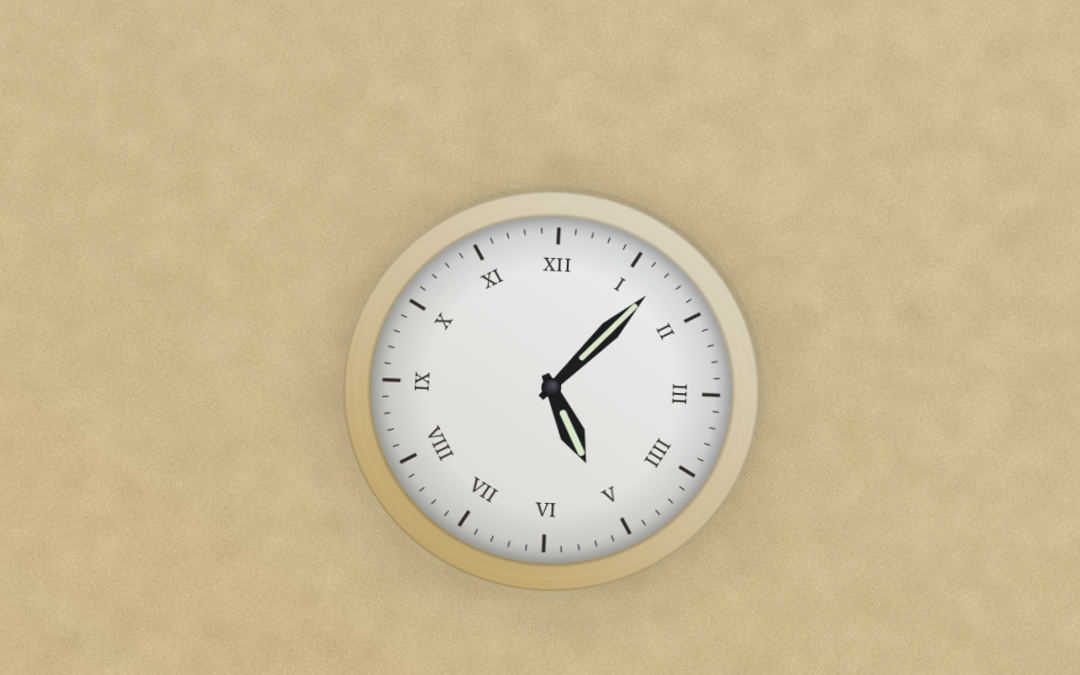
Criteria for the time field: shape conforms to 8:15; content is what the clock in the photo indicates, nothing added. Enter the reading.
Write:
5:07
